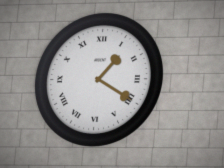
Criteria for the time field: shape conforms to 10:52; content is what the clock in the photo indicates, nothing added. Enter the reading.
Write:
1:20
